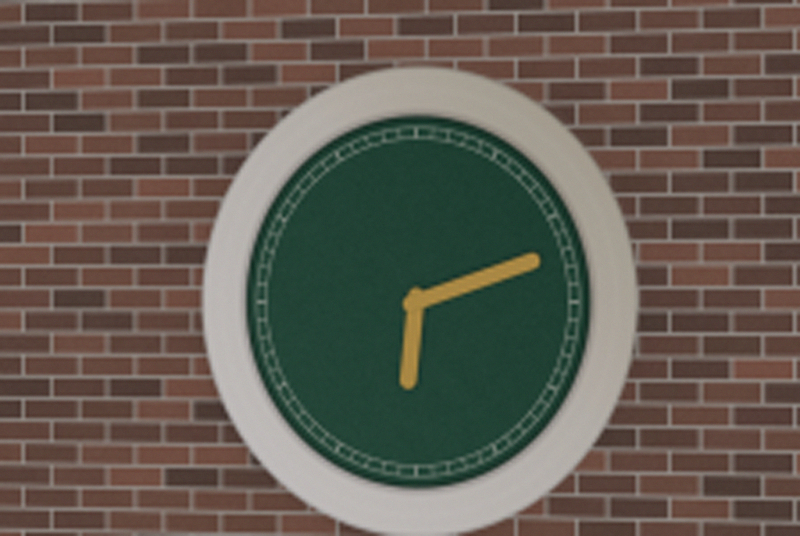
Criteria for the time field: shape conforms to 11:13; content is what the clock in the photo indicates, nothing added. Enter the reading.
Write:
6:12
